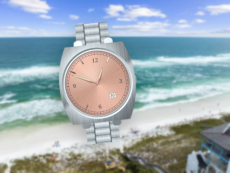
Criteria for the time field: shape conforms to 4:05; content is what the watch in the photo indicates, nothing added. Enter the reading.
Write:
12:49
